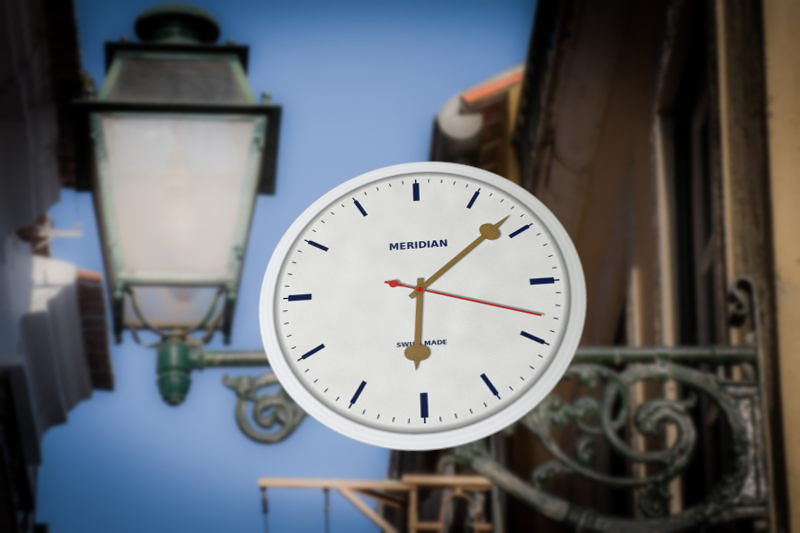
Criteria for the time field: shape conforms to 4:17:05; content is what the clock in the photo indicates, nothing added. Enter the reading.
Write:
6:08:18
